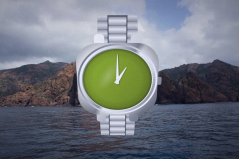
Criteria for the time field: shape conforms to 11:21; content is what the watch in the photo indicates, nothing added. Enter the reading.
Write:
1:00
